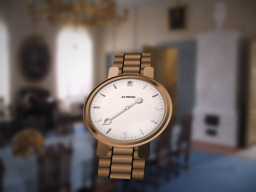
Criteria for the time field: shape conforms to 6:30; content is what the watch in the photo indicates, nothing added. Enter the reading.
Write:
1:38
